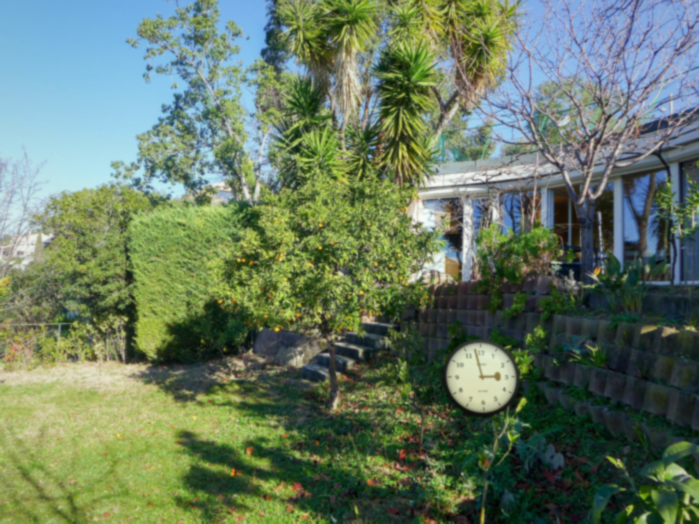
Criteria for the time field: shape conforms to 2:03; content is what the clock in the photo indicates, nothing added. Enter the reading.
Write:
2:58
